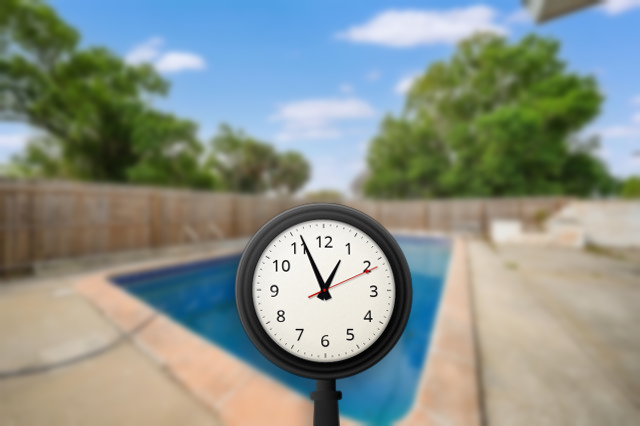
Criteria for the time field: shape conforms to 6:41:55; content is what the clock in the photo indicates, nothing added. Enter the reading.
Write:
12:56:11
